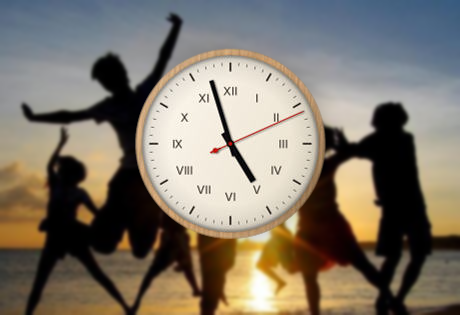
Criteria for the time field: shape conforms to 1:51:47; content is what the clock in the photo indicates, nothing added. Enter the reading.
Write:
4:57:11
